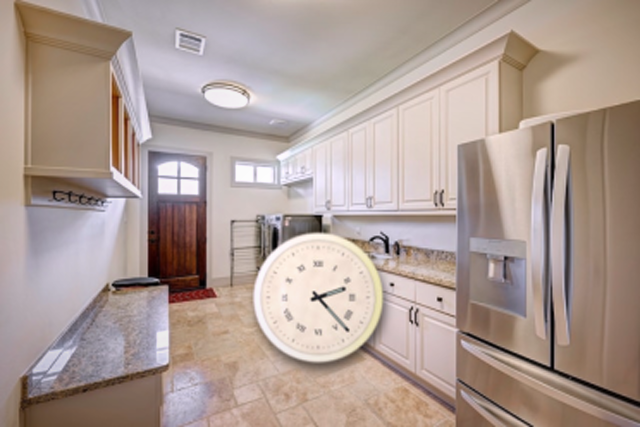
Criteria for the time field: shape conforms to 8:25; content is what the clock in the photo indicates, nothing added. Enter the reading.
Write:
2:23
